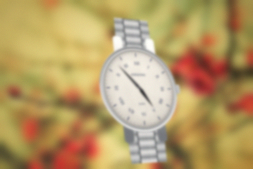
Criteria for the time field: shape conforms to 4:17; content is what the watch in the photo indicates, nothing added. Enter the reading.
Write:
4:53
